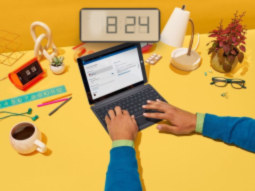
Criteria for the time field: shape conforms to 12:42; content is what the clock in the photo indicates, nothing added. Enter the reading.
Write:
8:24
